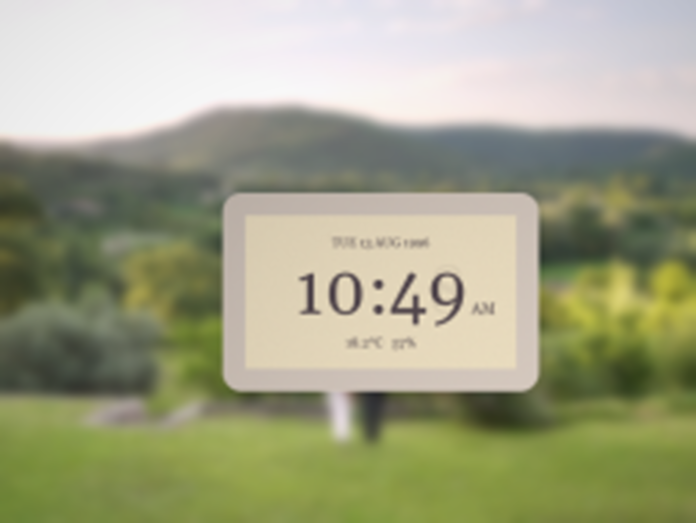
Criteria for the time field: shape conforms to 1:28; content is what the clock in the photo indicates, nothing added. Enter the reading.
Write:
10:49
